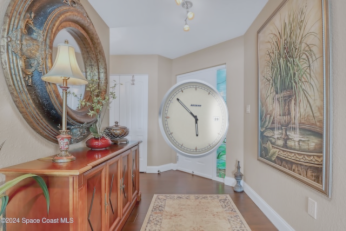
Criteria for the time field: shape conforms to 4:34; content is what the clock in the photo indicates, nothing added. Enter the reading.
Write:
5:52
